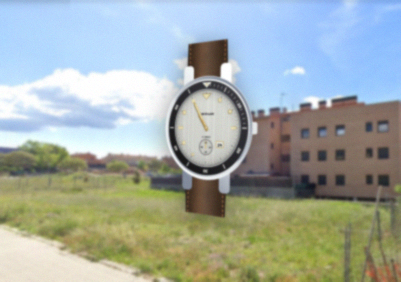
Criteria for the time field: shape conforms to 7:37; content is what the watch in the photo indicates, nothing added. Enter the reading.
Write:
10:55
